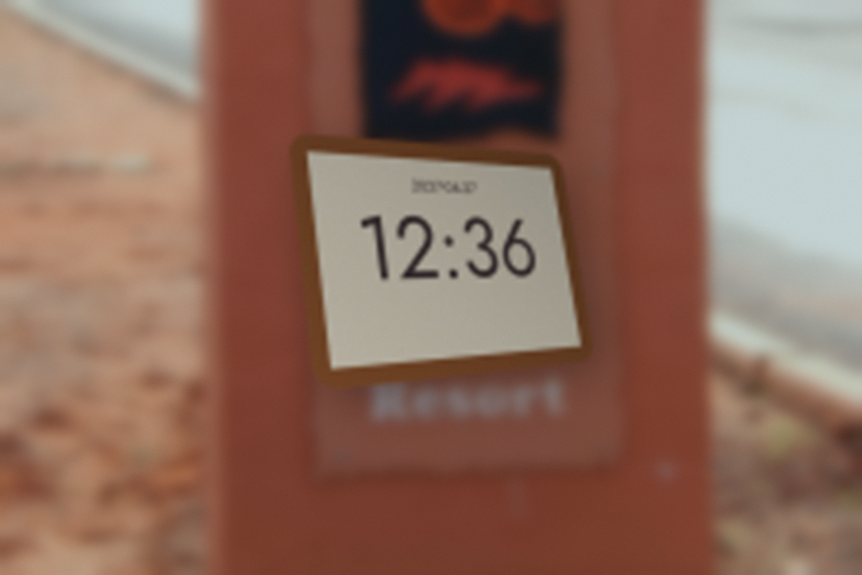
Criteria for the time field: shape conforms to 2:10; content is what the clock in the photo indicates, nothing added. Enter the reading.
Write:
12:36
